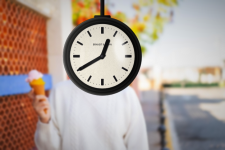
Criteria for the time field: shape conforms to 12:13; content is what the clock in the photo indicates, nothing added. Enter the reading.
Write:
12:40
